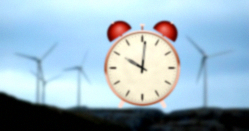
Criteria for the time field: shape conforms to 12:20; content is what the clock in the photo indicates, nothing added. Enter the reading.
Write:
10:01
